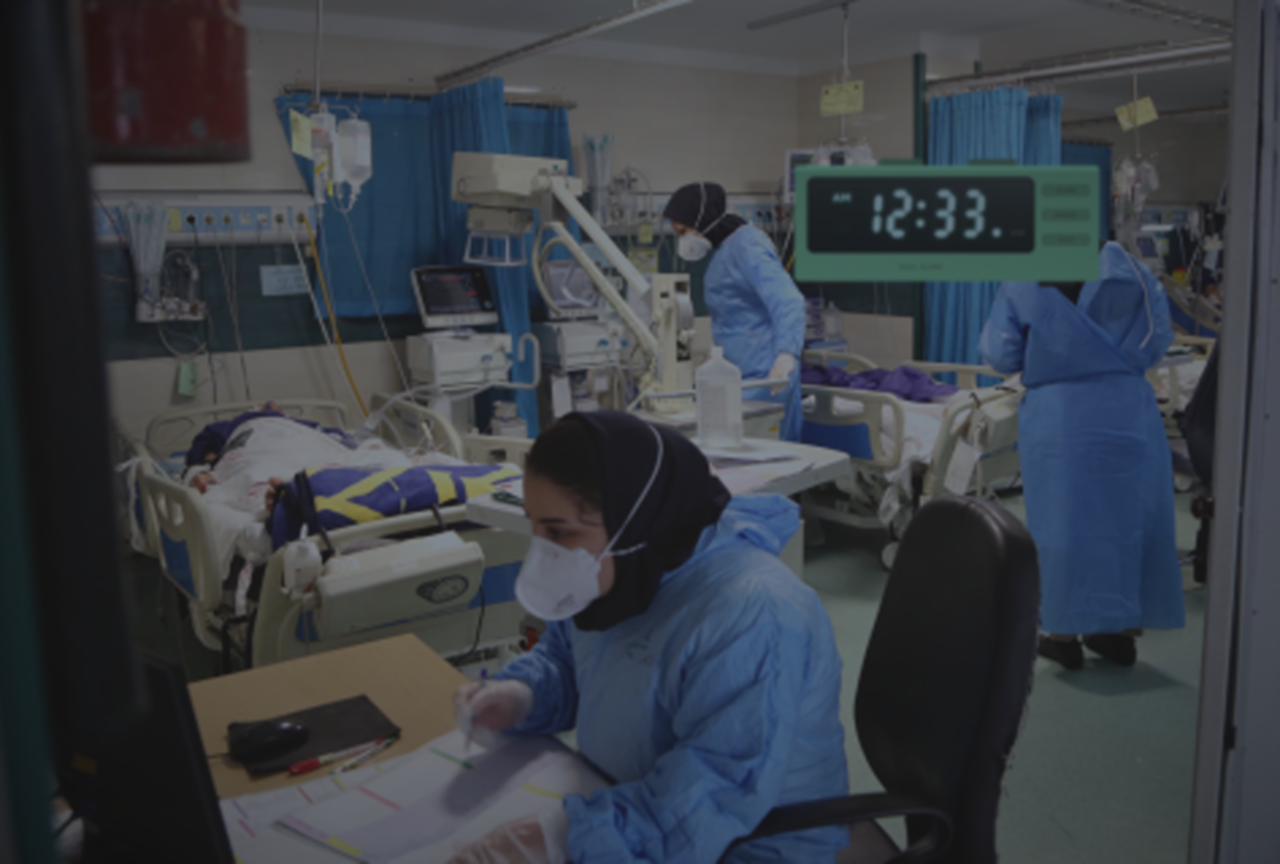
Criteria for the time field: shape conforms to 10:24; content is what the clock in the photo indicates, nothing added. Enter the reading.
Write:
12:33
